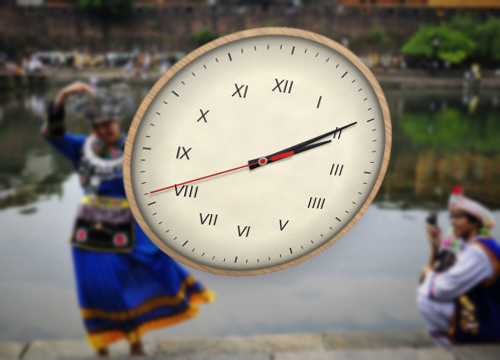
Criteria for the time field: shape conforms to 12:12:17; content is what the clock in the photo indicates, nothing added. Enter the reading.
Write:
2:09:41
